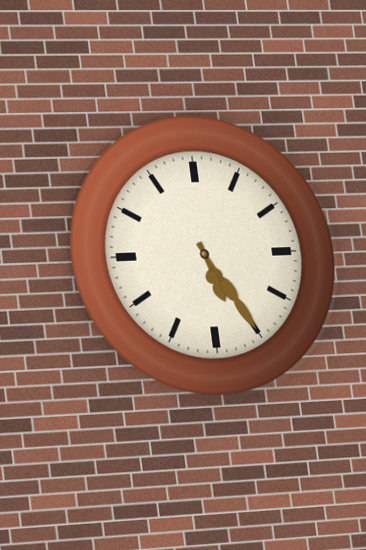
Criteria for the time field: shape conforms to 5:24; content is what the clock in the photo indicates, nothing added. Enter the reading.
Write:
5:25
